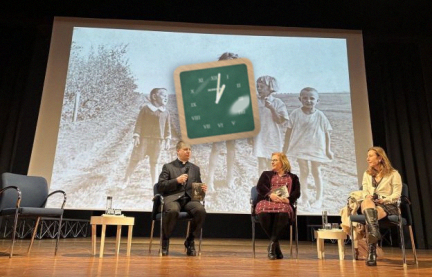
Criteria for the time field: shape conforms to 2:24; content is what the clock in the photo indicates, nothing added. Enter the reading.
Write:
1:02
